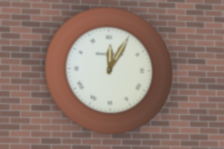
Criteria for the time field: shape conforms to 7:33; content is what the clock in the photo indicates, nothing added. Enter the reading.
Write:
12:05
